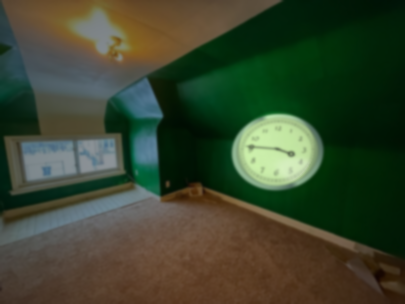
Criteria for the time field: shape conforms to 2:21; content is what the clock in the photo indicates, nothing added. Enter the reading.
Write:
3:46
